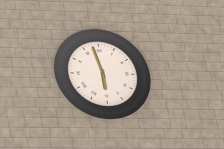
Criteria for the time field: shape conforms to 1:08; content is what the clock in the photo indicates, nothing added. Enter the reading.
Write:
5:58
